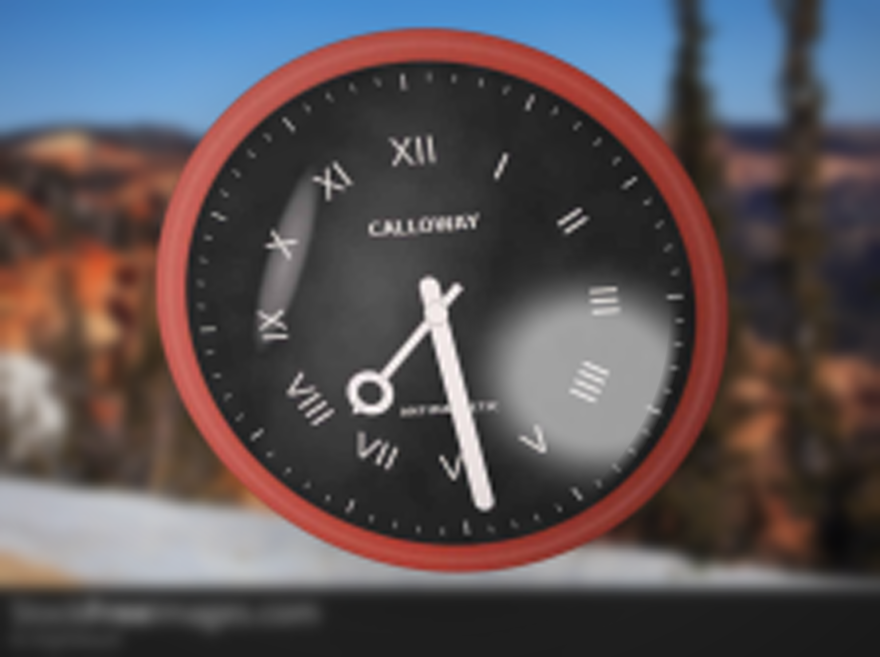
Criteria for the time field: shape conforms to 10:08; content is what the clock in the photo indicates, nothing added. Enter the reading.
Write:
7:29
